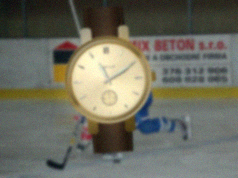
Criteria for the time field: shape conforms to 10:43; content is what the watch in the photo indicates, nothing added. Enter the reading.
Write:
11:10
